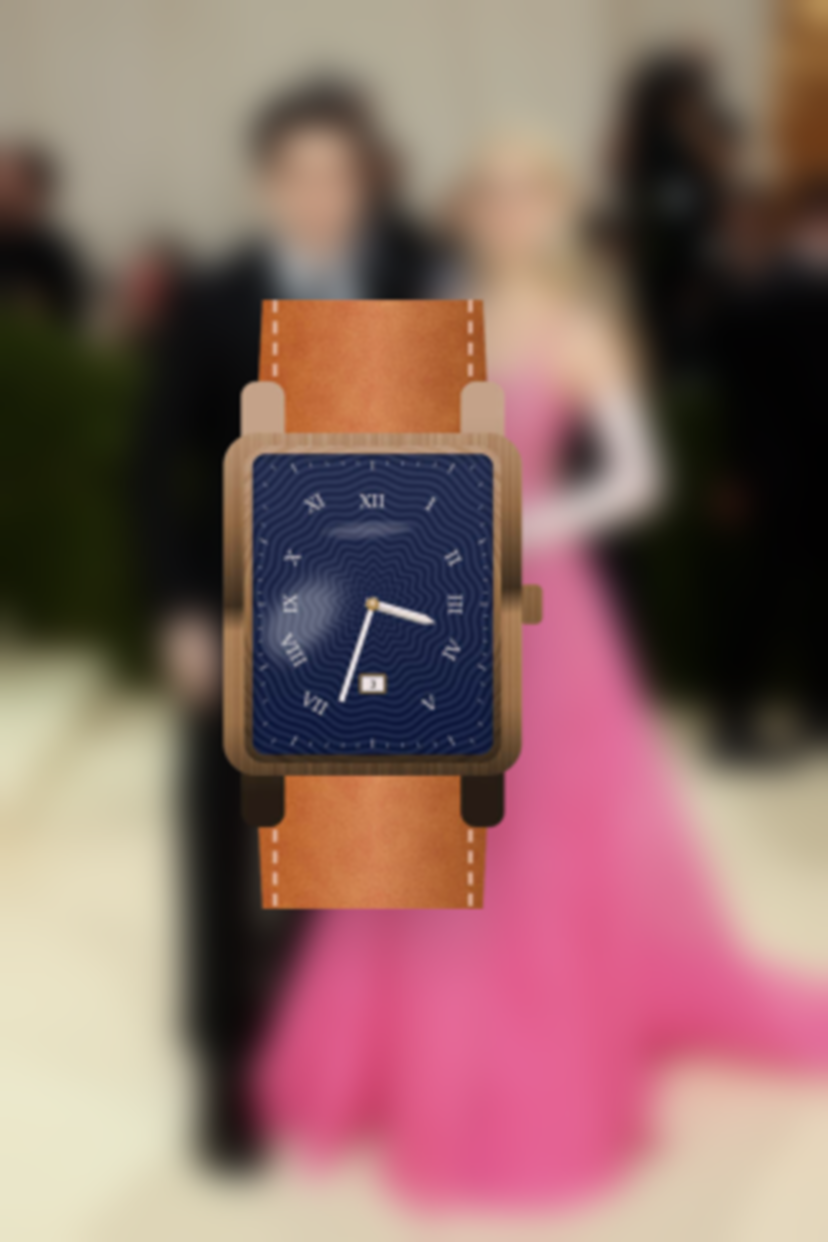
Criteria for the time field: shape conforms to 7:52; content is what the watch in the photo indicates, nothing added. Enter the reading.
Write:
3:33
